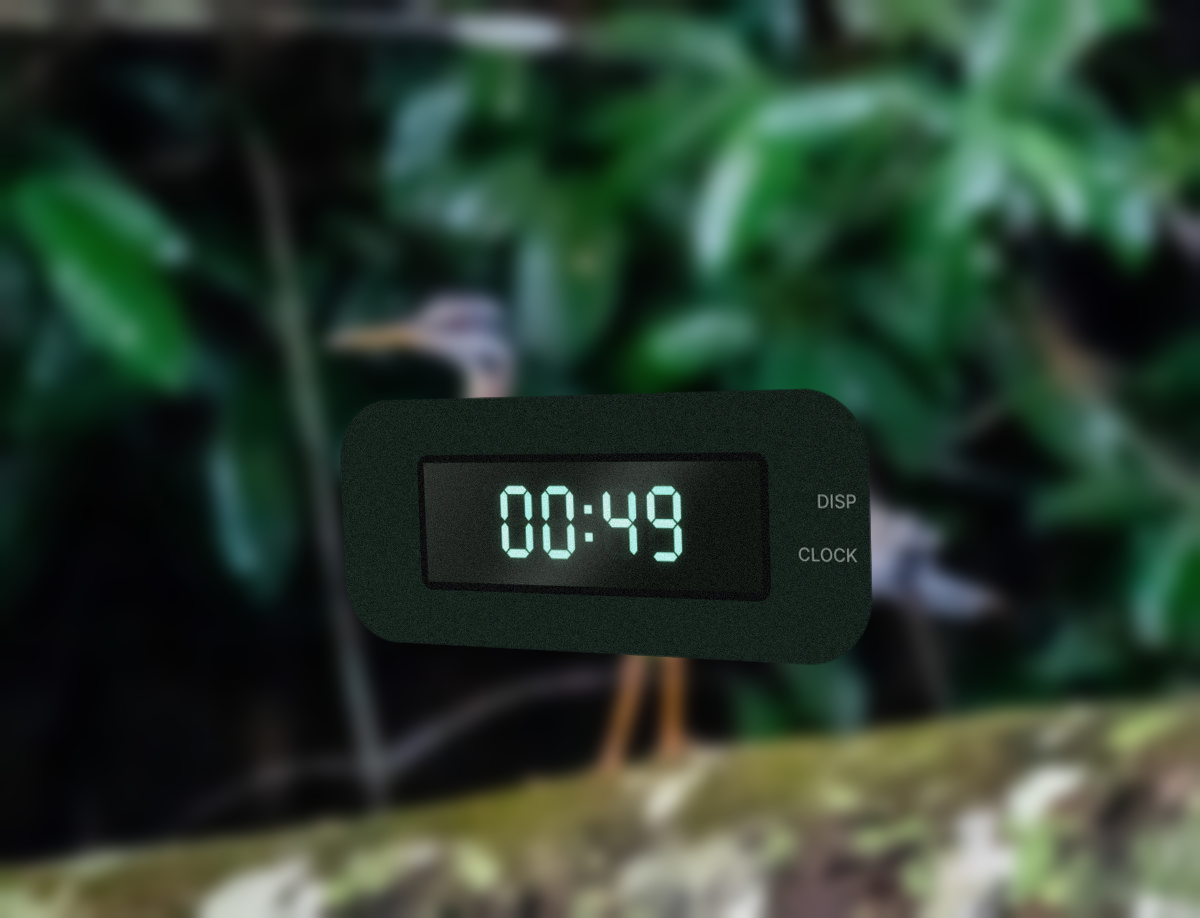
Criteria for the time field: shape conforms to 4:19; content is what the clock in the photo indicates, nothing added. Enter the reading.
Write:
0:49
